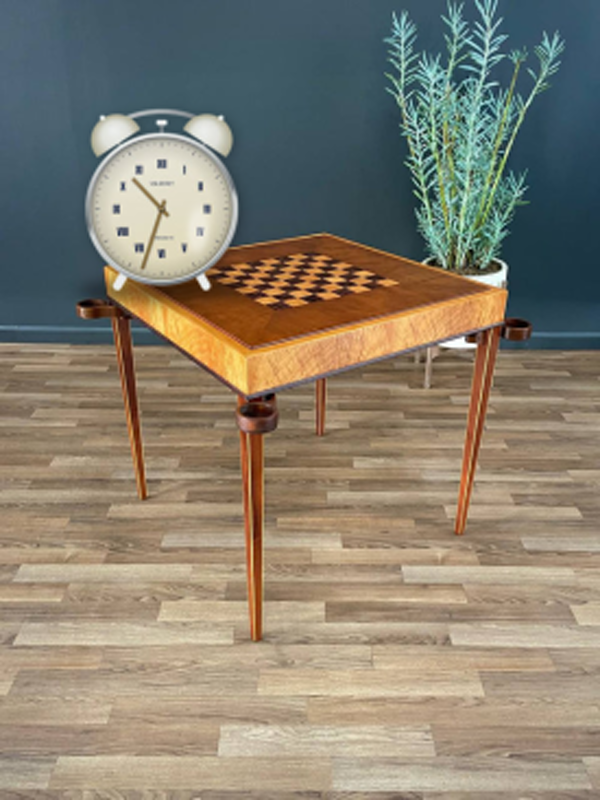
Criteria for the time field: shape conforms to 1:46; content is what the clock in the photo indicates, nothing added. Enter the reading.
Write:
10:33
